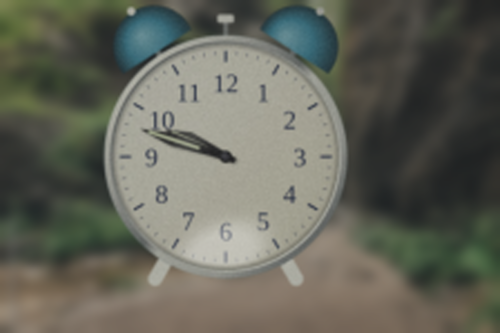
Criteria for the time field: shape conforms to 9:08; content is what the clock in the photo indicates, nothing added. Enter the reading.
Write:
9:48
